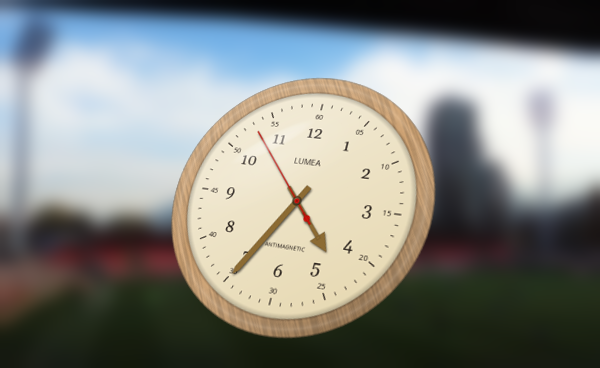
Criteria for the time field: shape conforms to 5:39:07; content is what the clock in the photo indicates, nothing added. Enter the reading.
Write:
4:34:53
